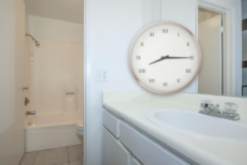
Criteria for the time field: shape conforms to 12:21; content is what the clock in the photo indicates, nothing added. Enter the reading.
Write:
8:15
